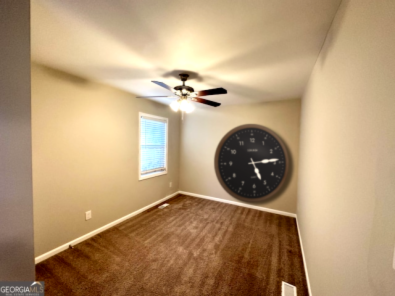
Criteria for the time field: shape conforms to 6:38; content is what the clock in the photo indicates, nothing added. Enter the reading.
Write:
5:14
